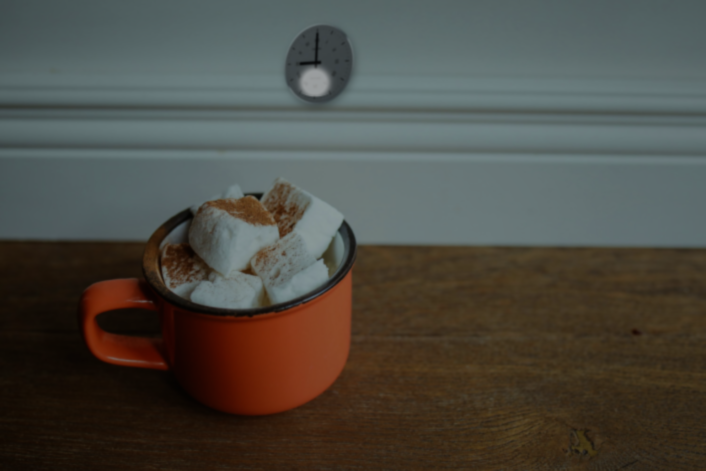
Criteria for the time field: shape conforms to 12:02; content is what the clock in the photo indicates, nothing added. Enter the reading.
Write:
9:00
